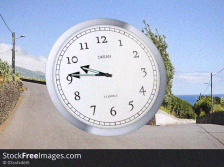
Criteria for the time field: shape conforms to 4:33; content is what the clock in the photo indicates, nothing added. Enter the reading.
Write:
9:46
